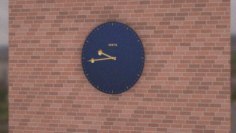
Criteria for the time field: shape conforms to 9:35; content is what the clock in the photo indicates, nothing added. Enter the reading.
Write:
9:44
